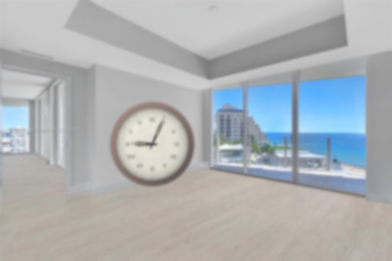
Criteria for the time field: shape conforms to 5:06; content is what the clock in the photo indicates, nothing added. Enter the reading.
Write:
9:04
